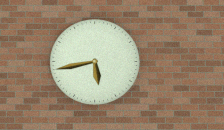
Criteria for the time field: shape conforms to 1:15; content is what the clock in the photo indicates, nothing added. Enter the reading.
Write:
5:43
